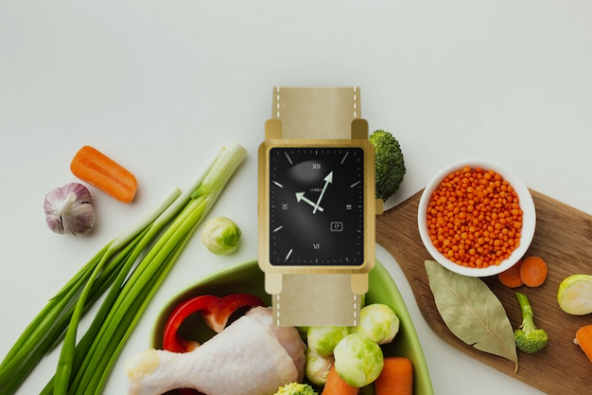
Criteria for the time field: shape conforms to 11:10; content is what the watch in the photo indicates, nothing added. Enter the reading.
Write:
10:04
